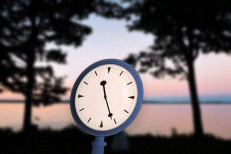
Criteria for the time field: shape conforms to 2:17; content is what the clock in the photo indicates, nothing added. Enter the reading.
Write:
11:26
